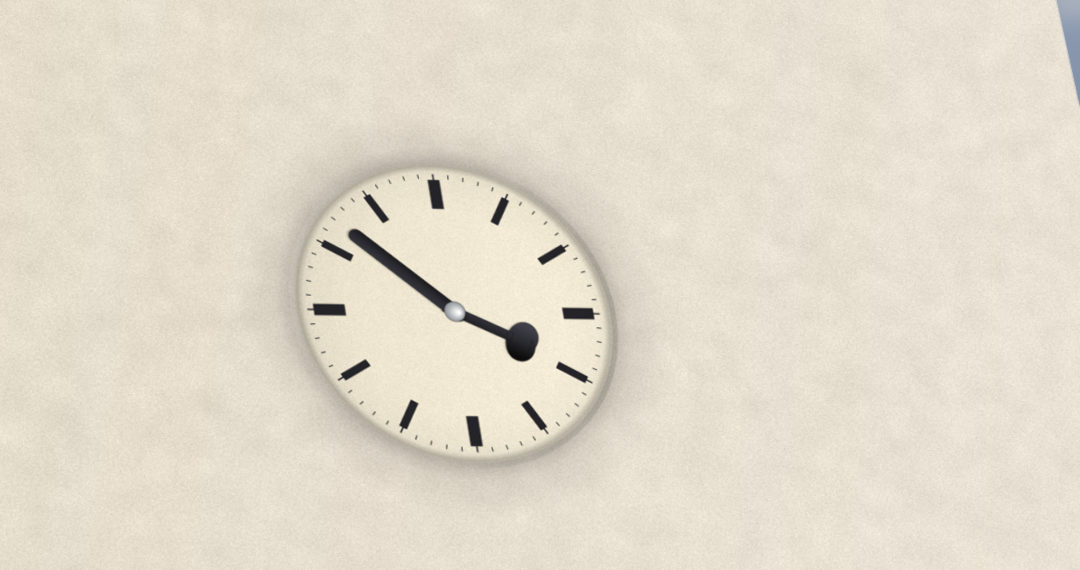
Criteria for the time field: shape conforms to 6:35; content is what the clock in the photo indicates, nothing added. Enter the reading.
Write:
3:52
